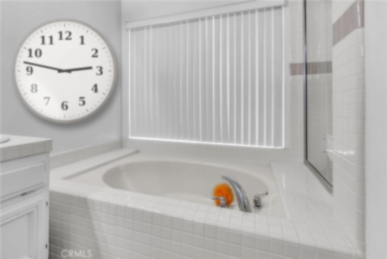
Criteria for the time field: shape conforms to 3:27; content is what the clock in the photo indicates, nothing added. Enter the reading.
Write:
2:47
